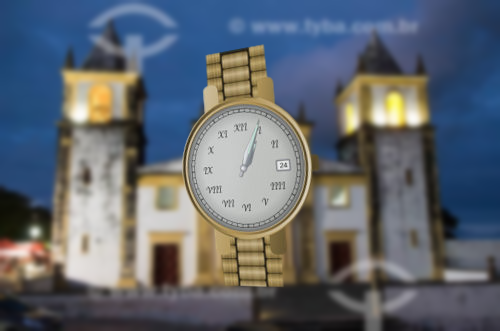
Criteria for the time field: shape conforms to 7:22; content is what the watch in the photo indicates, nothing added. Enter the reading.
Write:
1:04
